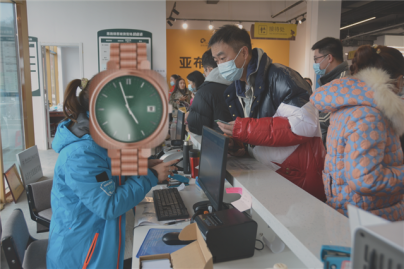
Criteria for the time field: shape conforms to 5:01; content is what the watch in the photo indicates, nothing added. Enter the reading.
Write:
4:57
